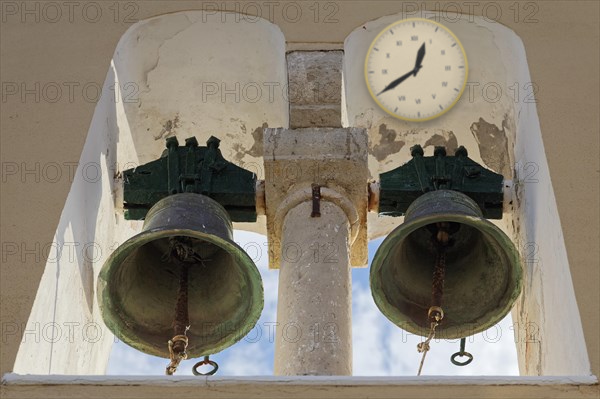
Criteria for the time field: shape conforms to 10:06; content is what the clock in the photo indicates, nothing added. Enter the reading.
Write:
12:40
